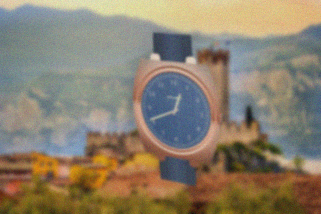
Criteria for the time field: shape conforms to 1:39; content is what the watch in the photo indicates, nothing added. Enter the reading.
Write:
12:41
